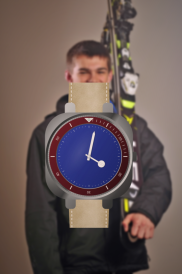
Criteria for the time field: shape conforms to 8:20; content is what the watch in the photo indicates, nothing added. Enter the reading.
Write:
4:02
